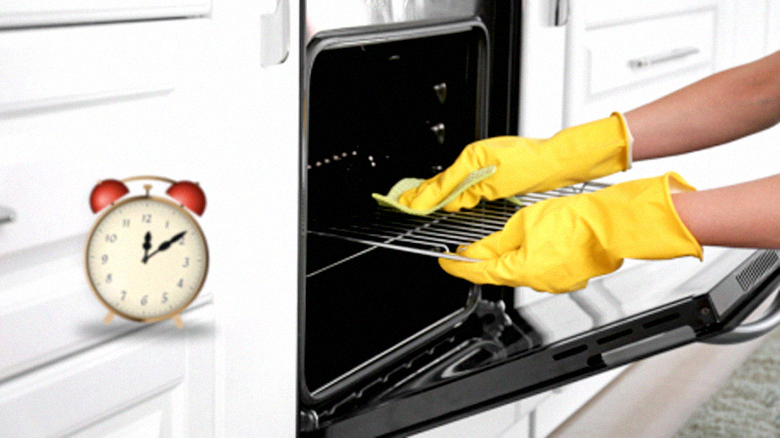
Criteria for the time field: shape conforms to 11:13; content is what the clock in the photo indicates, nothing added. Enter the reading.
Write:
12:09
